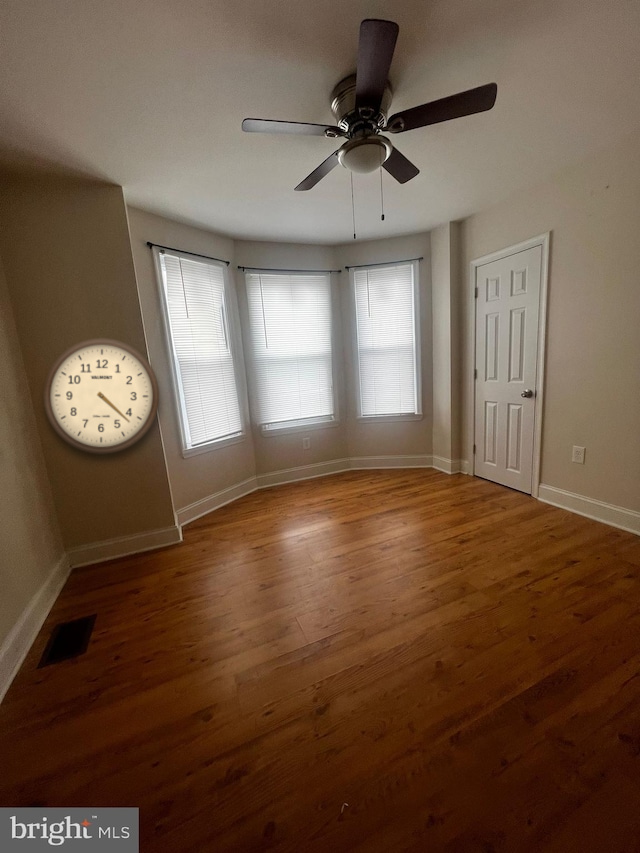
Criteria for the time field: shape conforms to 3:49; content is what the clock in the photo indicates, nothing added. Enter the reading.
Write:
4:22
